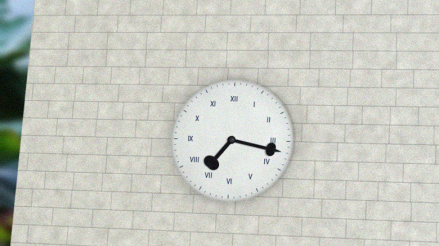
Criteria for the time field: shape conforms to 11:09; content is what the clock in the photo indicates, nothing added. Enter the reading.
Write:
7:17
